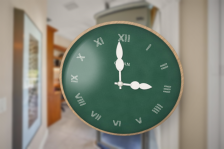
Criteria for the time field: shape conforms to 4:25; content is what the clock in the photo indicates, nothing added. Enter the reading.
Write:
2:59
